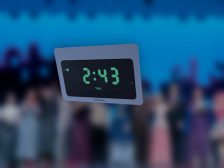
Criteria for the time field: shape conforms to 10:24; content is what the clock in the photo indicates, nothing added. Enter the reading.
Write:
2:43
